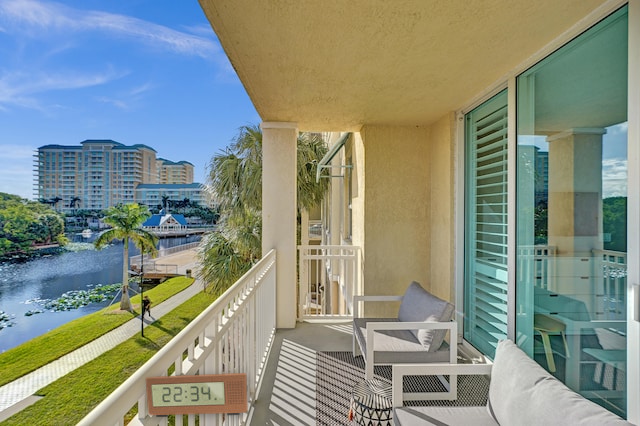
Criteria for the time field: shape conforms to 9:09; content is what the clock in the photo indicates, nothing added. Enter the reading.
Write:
22:34
